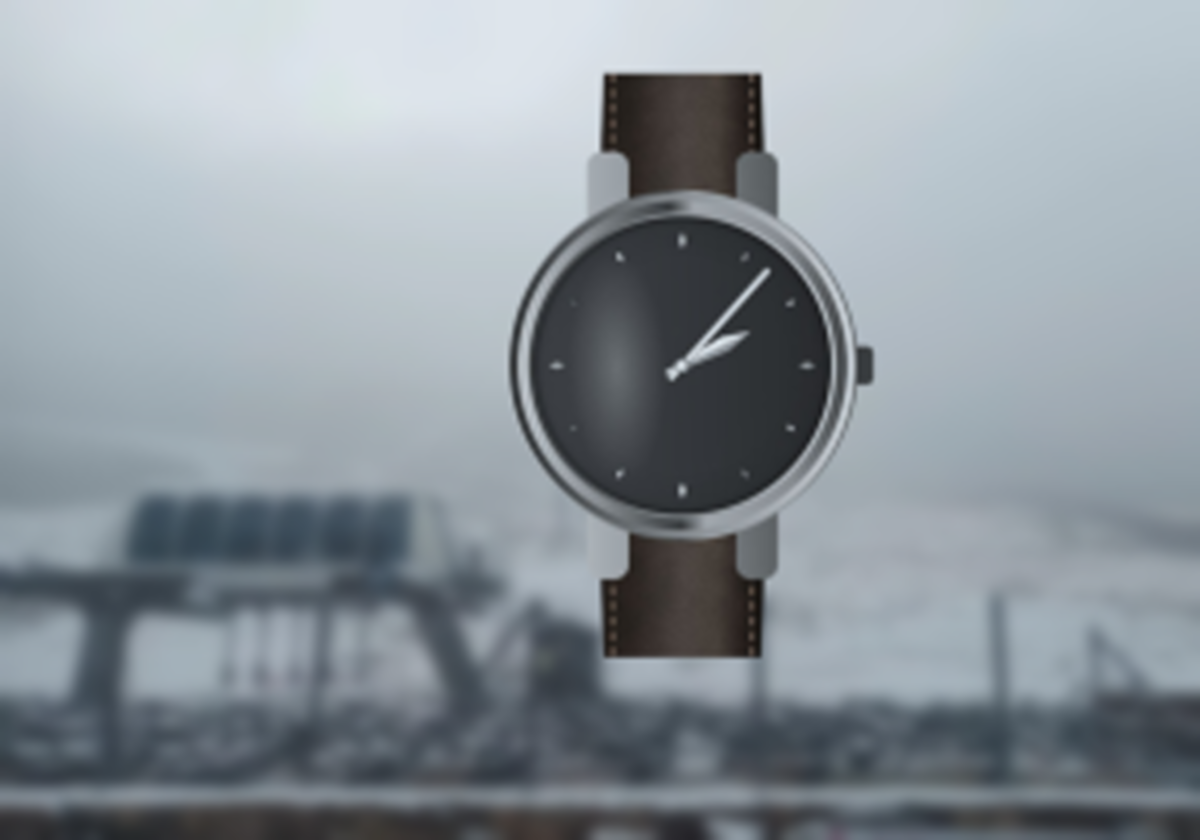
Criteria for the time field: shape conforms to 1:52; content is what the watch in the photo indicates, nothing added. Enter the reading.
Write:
2:07
